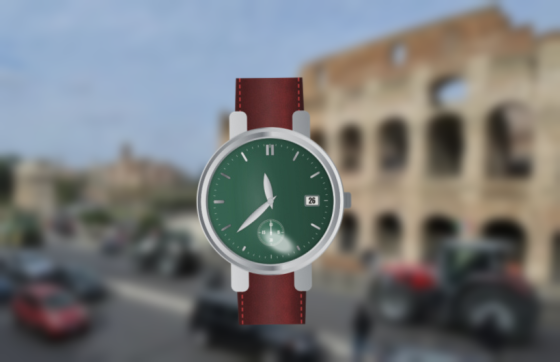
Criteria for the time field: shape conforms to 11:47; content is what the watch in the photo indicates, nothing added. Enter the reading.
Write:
11:38
